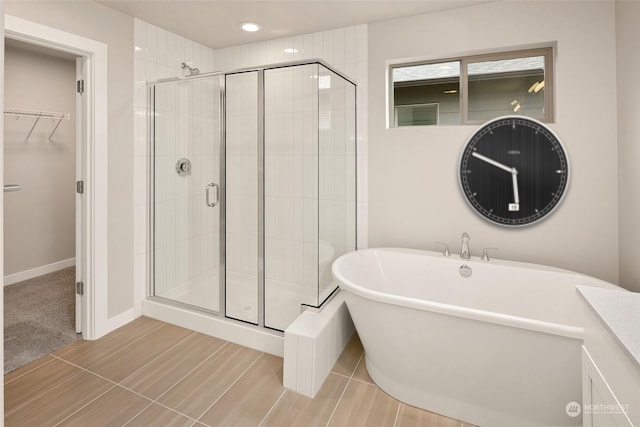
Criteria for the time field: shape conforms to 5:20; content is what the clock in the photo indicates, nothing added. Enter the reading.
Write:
5:49
